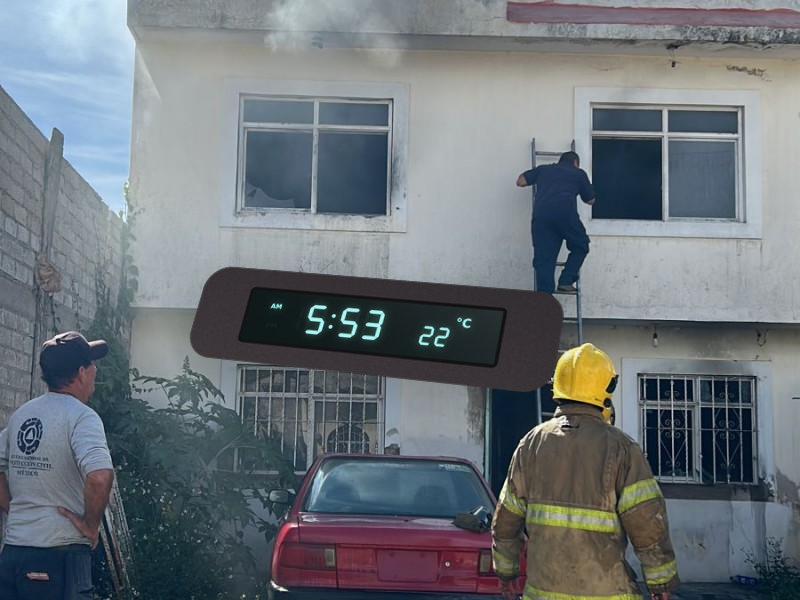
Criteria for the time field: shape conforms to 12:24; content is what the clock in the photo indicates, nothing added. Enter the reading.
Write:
5:53
